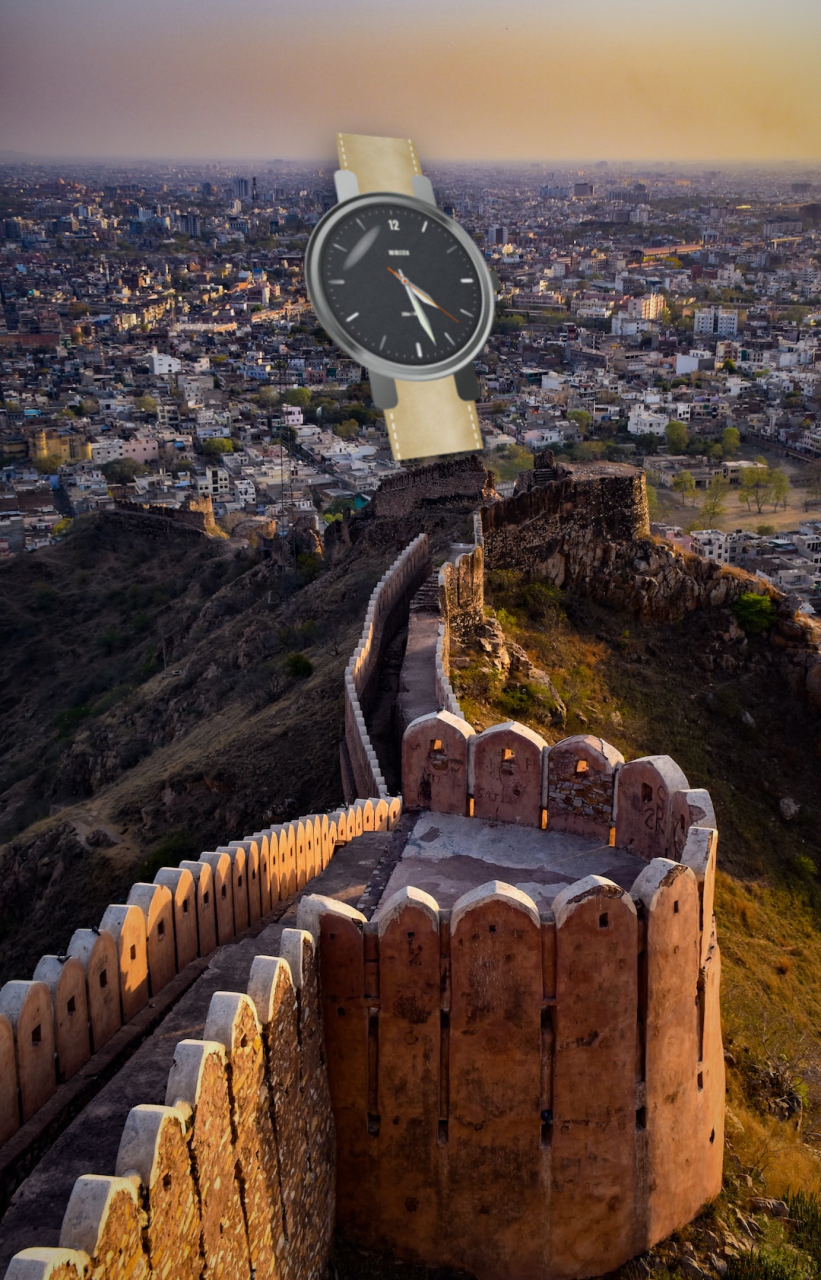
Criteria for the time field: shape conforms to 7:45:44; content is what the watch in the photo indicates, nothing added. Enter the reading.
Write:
4:27:22
